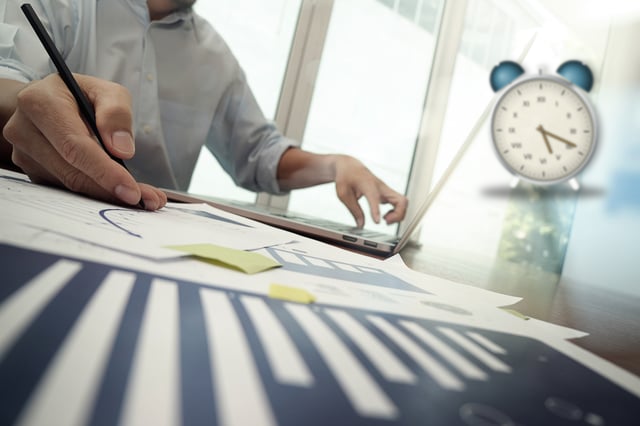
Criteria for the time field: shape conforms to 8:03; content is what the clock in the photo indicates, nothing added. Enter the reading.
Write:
5:19
